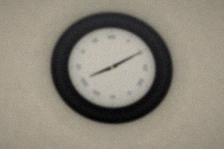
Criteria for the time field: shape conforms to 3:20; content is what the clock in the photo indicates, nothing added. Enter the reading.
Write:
8:10
